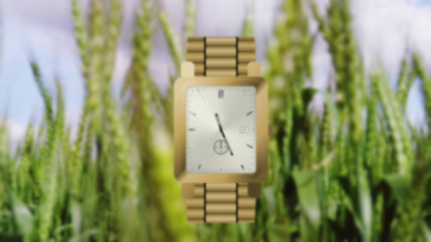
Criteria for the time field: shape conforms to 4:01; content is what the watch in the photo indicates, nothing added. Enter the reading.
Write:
11:26
